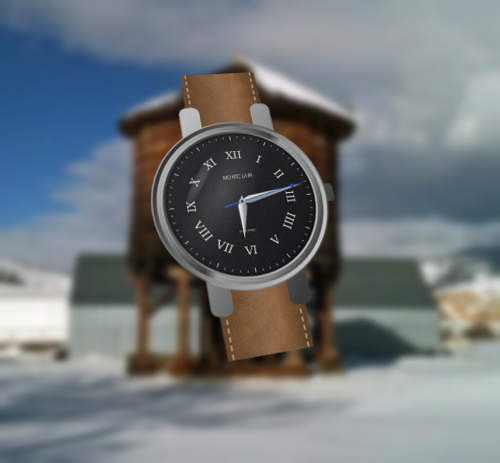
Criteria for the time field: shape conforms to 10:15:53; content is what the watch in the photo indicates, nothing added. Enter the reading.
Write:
6:13:13
